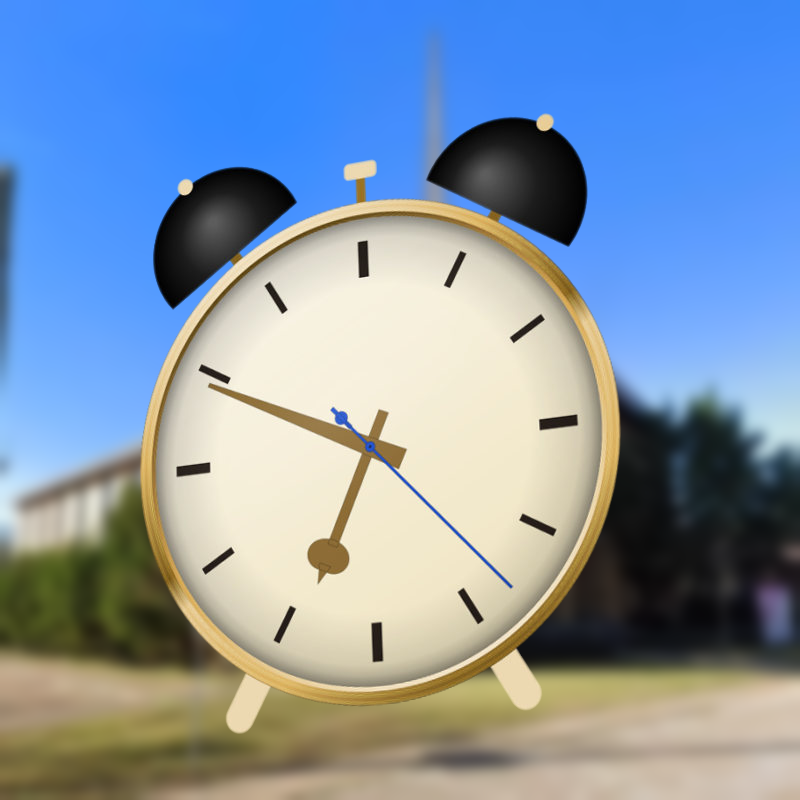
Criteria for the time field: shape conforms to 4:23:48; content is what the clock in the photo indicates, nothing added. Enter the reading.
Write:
6:49:23
